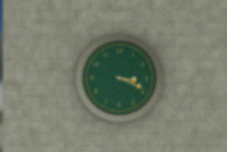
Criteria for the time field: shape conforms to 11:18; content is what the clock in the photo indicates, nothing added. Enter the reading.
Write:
3:19
